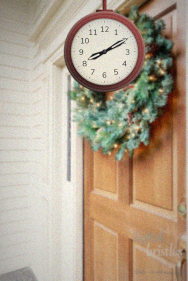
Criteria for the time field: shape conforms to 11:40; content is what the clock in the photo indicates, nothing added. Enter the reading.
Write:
8:10
